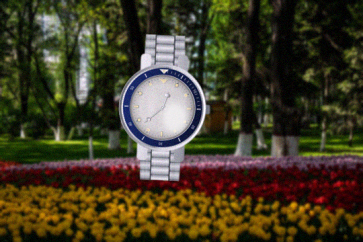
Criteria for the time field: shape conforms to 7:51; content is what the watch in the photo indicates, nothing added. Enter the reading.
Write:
12:38
